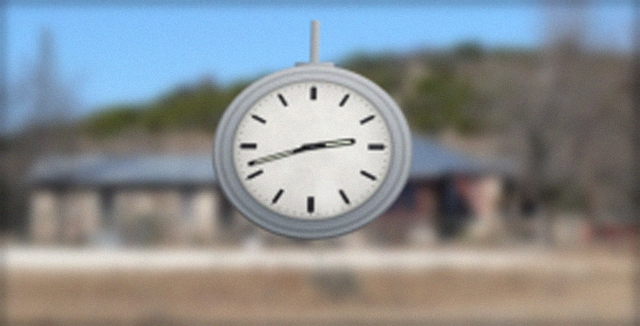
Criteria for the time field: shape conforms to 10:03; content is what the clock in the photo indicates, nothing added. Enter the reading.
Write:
2:42
